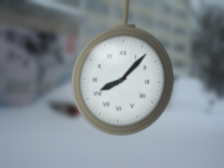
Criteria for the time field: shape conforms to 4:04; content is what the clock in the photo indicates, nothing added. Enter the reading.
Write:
8:07
